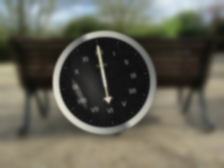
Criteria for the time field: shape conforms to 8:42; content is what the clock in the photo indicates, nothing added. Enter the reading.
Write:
6:00
